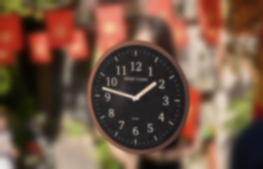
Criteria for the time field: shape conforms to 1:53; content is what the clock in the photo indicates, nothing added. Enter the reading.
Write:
1:47
